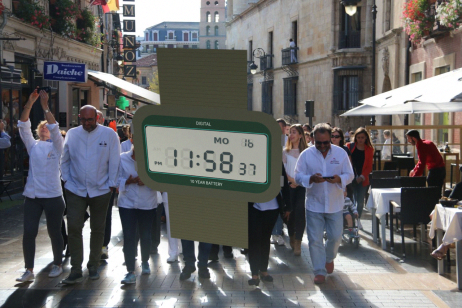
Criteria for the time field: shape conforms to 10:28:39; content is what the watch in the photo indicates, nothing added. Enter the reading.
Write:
11:58:37
